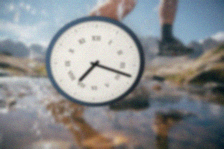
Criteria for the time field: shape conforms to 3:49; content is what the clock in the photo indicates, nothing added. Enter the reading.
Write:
7:18
